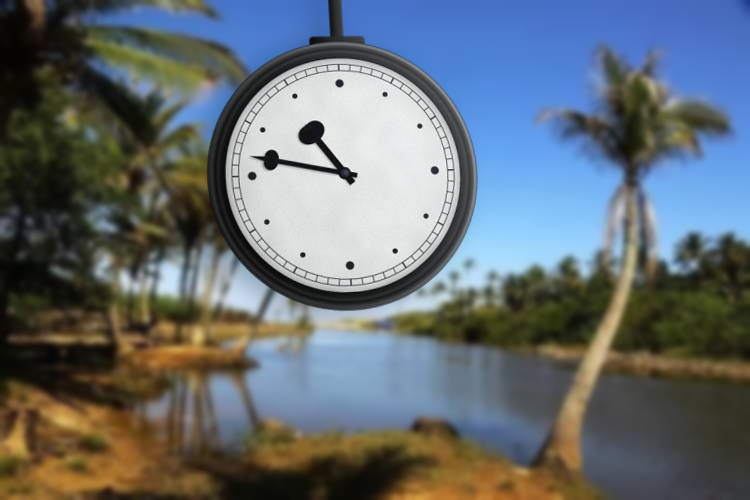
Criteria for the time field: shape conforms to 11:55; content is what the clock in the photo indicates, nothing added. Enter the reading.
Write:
10:47
